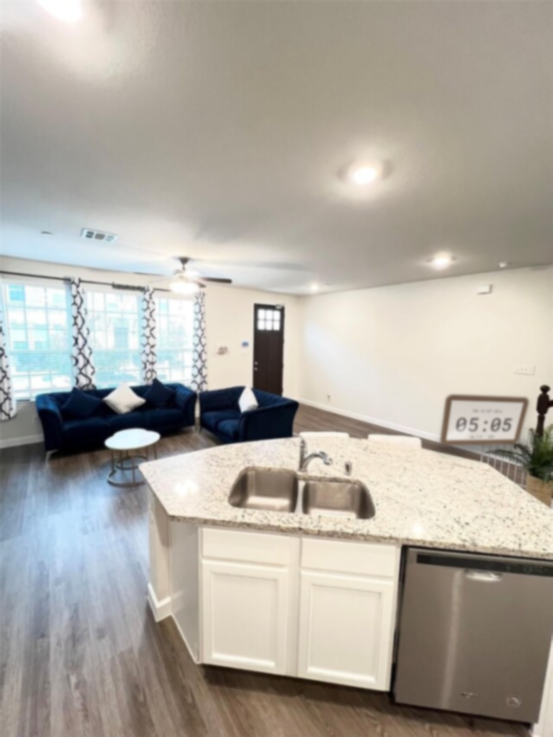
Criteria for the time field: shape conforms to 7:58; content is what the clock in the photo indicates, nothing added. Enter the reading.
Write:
5:05
